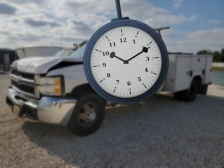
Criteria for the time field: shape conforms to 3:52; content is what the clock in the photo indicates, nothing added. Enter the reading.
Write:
10:11
